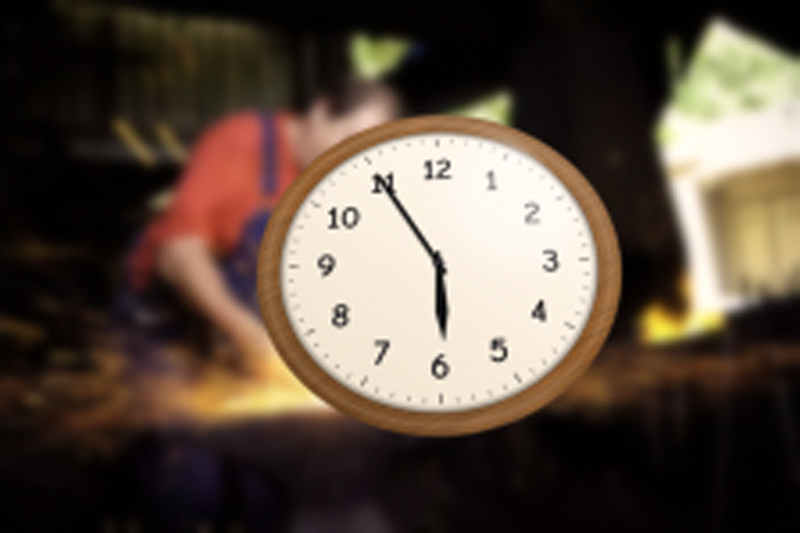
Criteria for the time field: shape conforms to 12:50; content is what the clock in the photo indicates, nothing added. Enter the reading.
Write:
5:55
